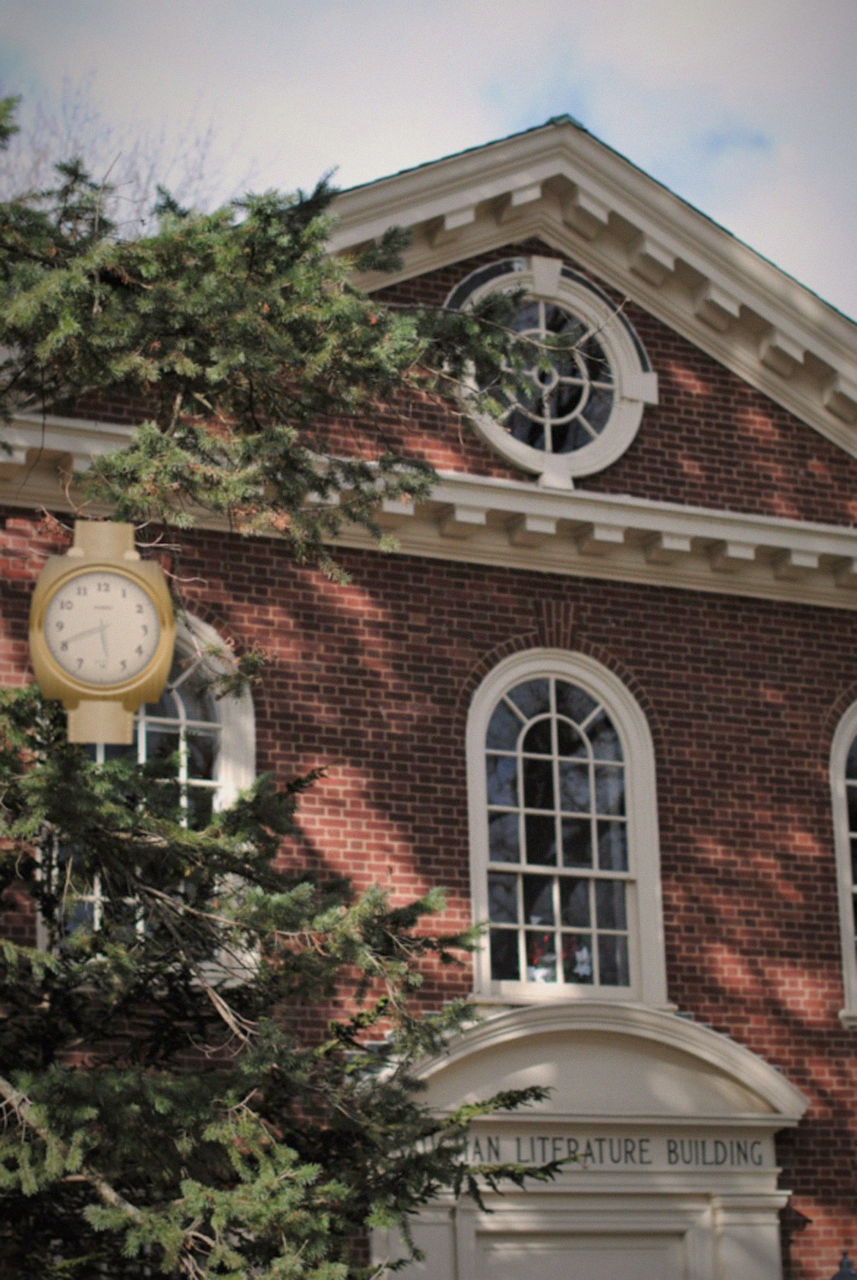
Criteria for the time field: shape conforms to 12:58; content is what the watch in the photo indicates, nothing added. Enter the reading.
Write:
5:41
